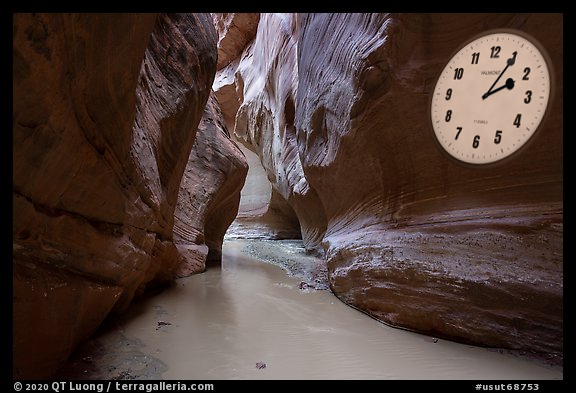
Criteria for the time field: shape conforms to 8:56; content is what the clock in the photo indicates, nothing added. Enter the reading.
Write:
2:05
